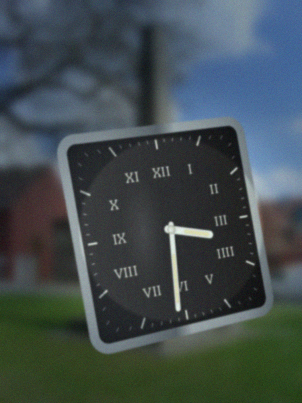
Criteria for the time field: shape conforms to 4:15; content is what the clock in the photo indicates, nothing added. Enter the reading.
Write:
3:31
